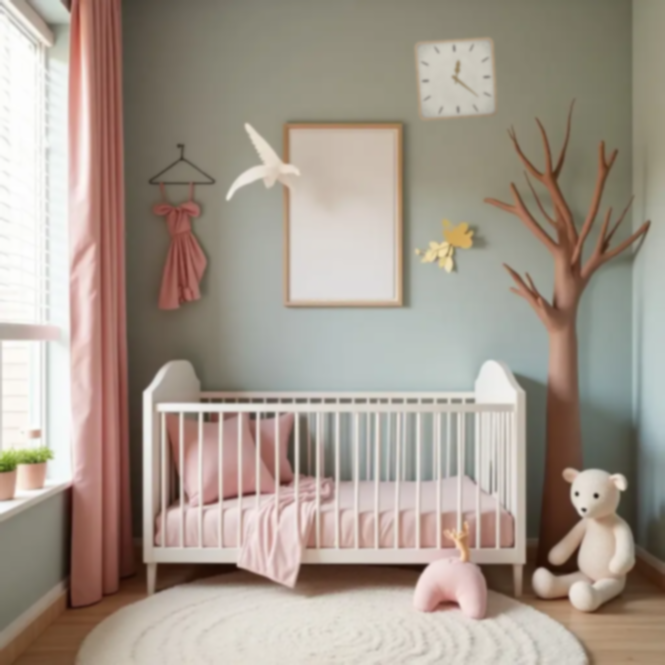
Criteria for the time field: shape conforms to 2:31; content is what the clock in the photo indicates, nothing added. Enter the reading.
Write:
12:22
